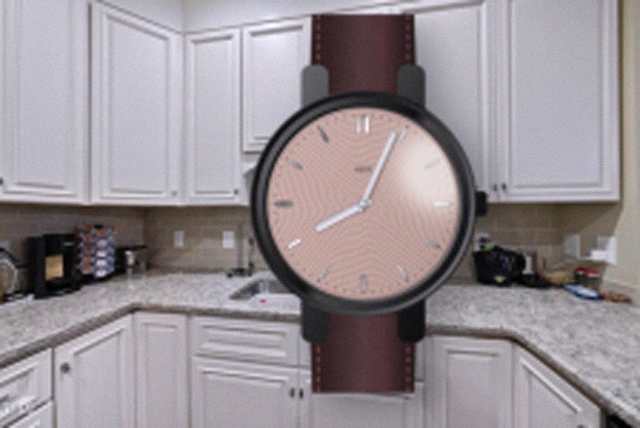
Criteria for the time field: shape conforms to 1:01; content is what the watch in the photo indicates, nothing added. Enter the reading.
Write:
8:04
